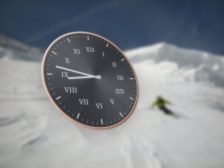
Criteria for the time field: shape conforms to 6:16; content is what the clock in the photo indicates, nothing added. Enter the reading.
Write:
8:47
